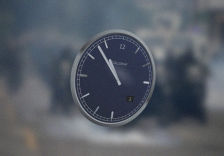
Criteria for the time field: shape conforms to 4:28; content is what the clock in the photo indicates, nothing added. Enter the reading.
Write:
10:53
